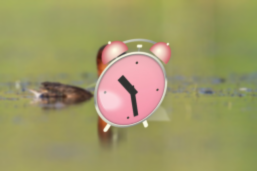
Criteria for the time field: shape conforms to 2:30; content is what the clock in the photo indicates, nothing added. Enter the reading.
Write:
10:27
